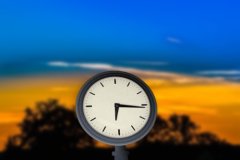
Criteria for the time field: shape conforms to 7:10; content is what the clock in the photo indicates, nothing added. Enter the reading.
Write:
6:16
